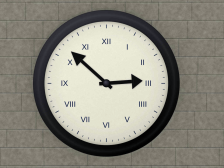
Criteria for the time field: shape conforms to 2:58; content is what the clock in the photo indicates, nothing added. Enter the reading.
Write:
2:52
